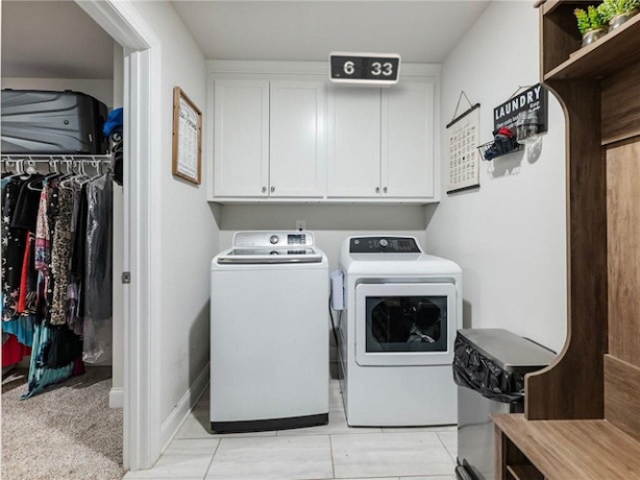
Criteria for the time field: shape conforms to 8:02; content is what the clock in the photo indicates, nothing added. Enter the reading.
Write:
6:33
